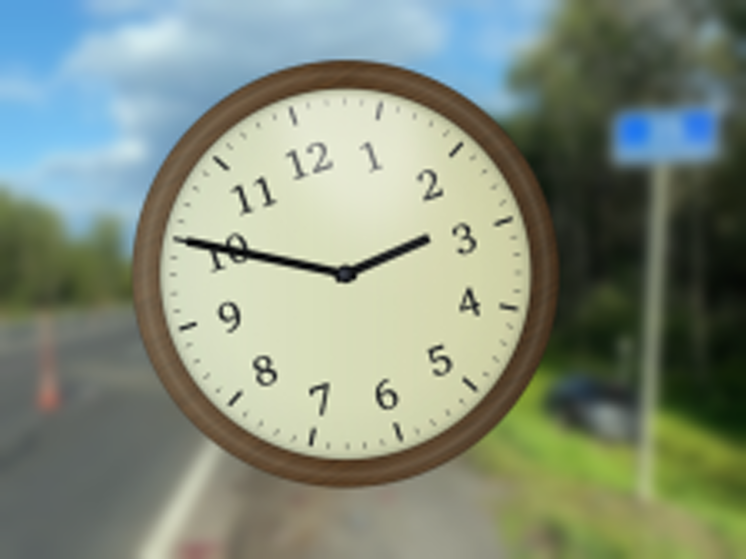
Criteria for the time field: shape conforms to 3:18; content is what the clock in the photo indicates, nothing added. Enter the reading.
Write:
2:50
